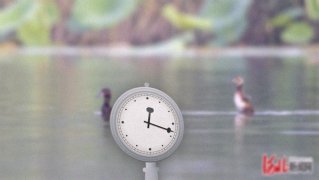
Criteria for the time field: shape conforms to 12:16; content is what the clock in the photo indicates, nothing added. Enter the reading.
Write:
12:18
